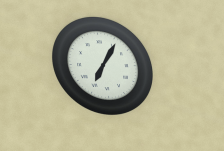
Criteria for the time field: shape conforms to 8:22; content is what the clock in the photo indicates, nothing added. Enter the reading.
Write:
7:06
